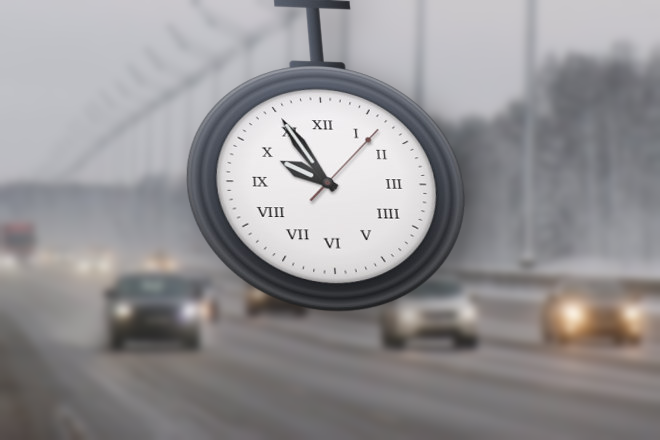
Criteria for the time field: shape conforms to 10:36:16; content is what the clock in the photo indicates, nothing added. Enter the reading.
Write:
9:55:07
